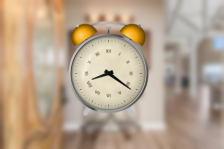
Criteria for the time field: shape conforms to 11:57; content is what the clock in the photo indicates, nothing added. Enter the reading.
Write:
8:21
